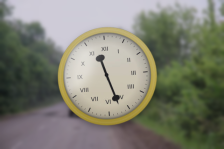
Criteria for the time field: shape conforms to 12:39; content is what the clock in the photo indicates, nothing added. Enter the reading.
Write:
11:27
